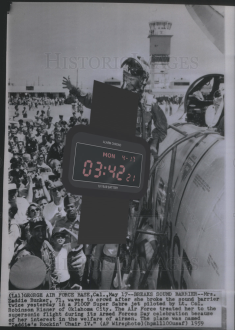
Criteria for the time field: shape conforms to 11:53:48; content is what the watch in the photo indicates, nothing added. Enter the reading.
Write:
3:42:21
